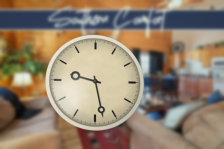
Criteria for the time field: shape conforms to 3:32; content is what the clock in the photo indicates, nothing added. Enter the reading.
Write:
9:28
